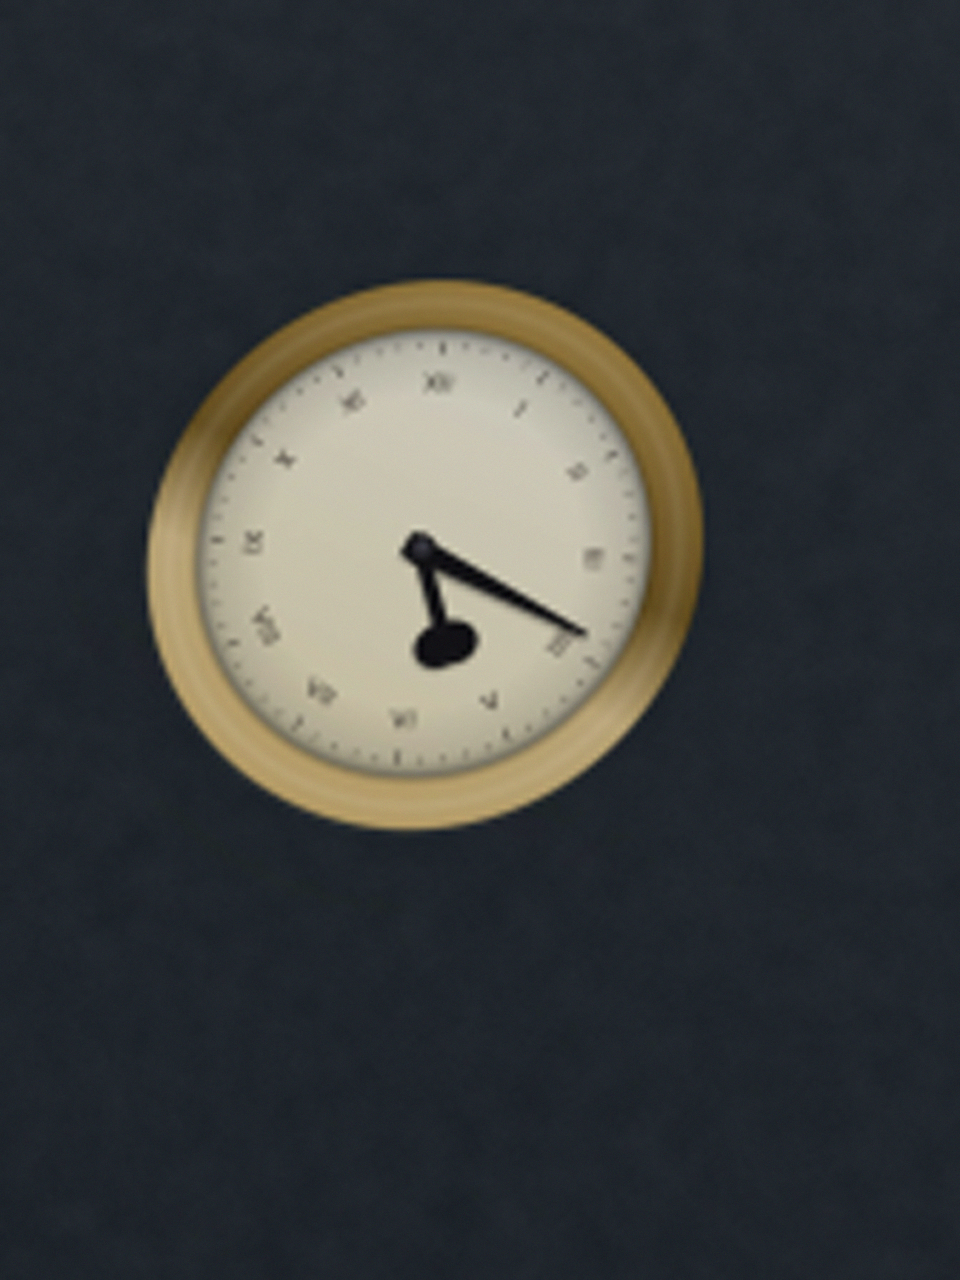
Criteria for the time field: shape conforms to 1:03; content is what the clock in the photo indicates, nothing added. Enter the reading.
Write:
5:19
